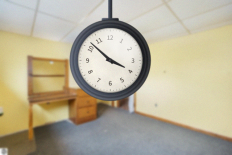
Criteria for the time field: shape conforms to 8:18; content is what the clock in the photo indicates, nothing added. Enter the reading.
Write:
3:52
